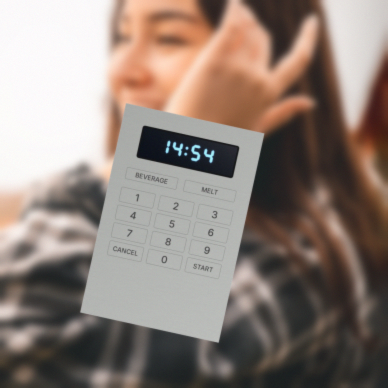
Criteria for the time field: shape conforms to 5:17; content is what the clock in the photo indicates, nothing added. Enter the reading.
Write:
14:54
